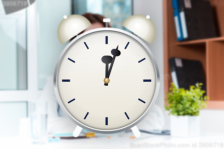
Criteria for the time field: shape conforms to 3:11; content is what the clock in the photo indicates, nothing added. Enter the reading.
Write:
12:03
